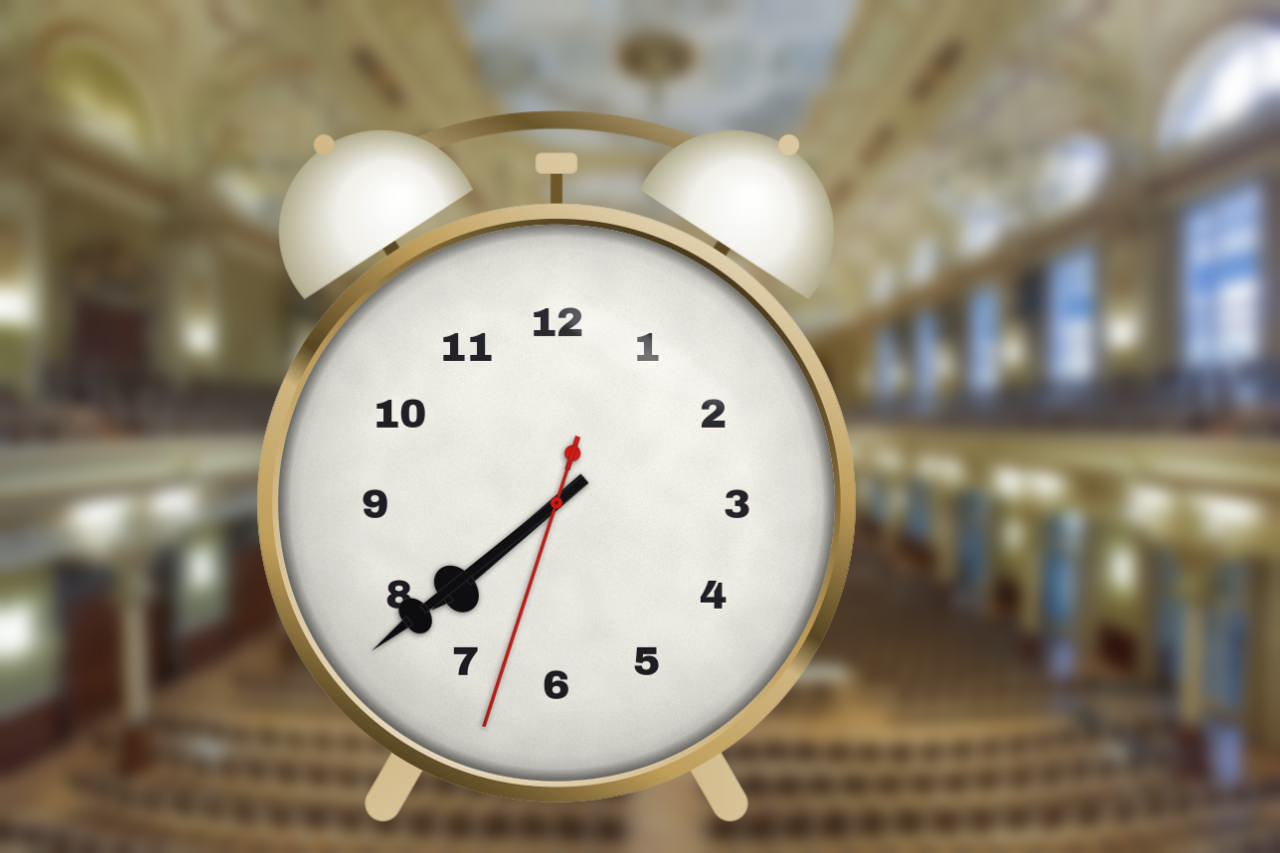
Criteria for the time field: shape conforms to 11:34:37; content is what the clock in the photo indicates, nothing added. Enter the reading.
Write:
7:38:33
